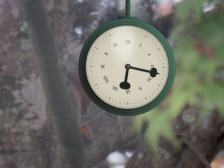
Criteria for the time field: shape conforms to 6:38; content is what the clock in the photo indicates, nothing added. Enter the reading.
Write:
6:17
